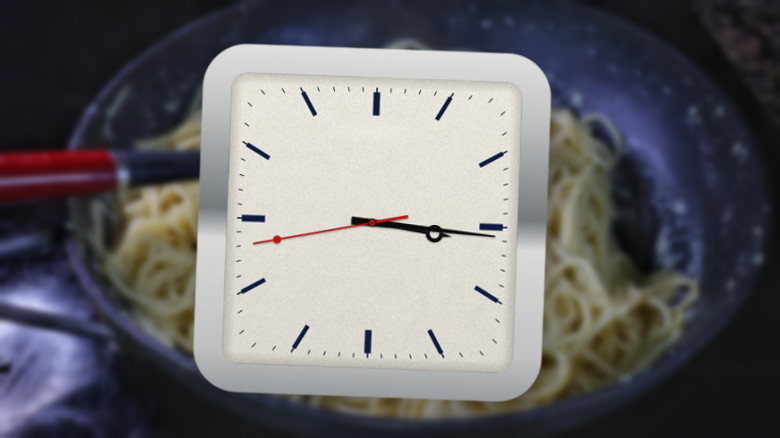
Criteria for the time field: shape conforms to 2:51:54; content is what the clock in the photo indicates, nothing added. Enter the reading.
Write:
3:15:43
